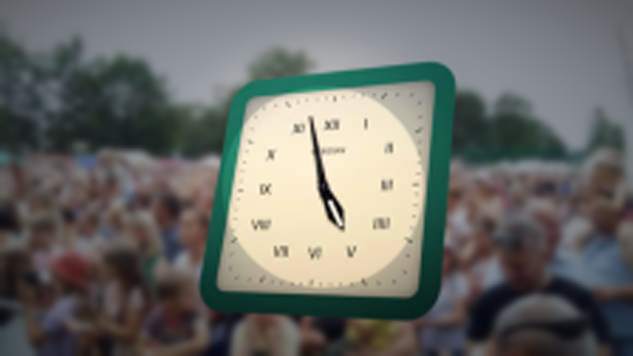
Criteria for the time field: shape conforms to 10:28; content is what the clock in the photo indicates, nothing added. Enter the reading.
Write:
4:57
